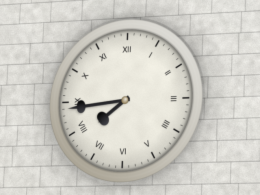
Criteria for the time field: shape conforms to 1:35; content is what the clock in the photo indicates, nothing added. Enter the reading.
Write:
7:44
